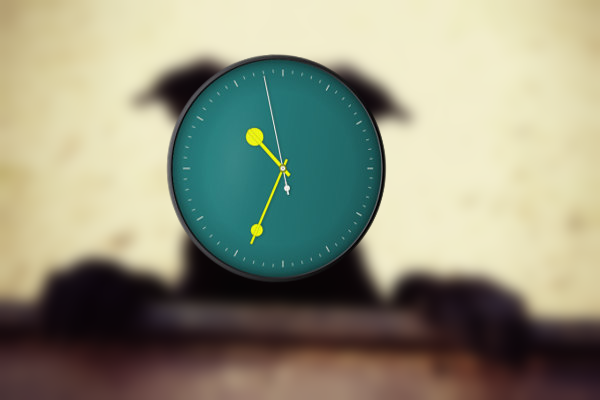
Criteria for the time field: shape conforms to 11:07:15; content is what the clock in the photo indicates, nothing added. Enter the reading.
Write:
10:33:58
